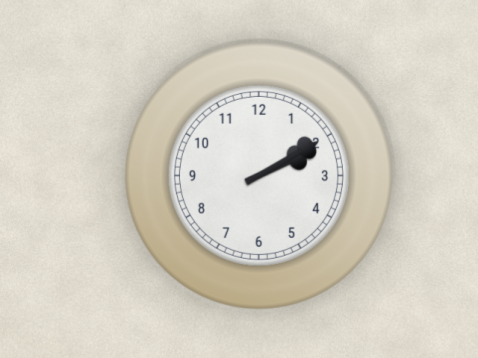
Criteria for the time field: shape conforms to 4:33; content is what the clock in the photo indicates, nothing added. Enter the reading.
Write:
2:10
